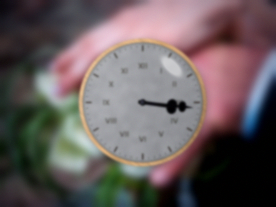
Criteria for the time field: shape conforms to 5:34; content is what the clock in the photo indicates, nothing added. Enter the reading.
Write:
3:16
